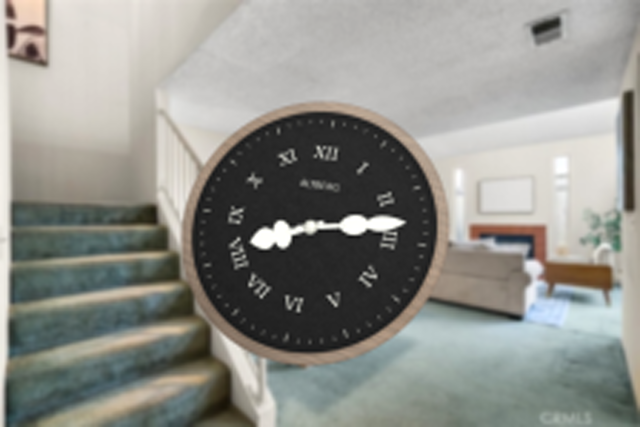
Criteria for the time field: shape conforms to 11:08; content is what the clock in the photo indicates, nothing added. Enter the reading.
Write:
8:13
